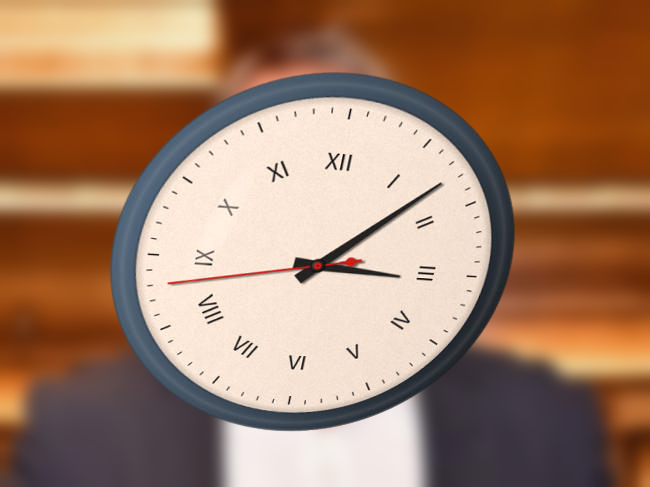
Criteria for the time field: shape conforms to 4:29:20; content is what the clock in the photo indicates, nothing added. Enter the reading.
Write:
3:07:43
